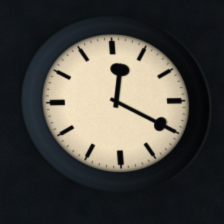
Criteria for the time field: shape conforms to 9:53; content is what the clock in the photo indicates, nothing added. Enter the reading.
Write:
12:20
